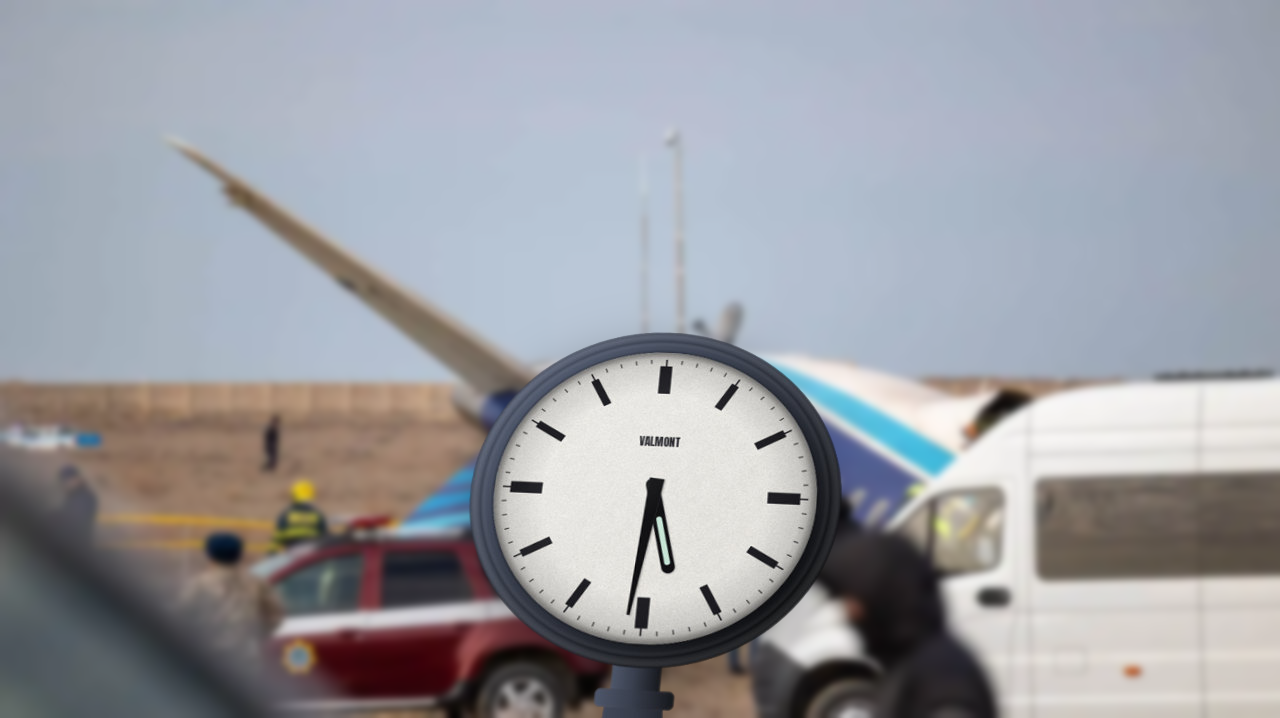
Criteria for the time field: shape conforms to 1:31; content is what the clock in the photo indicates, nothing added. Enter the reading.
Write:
5:31
